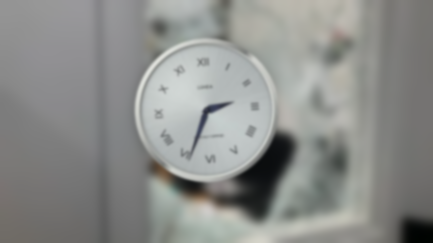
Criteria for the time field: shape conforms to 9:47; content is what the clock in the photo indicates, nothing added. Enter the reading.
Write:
2:34
